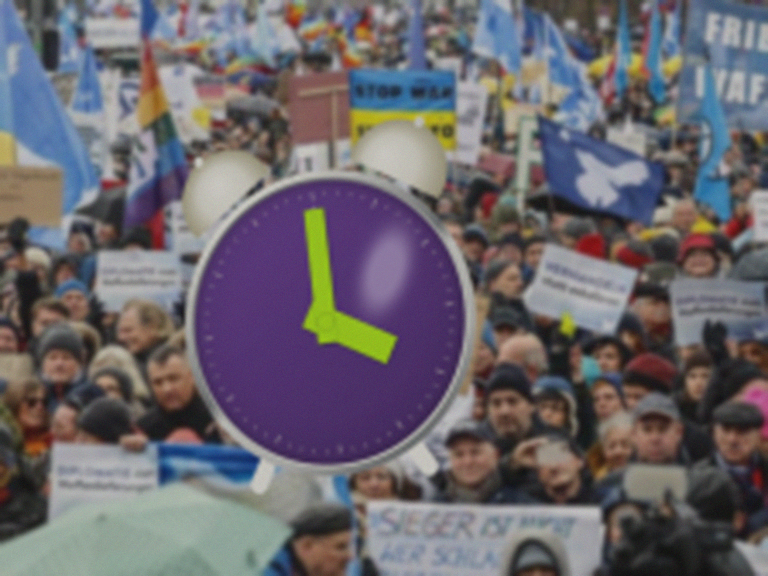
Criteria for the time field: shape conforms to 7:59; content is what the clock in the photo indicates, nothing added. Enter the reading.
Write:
4:00
